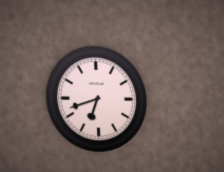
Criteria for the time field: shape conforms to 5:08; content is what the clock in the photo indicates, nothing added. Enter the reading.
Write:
6:42
